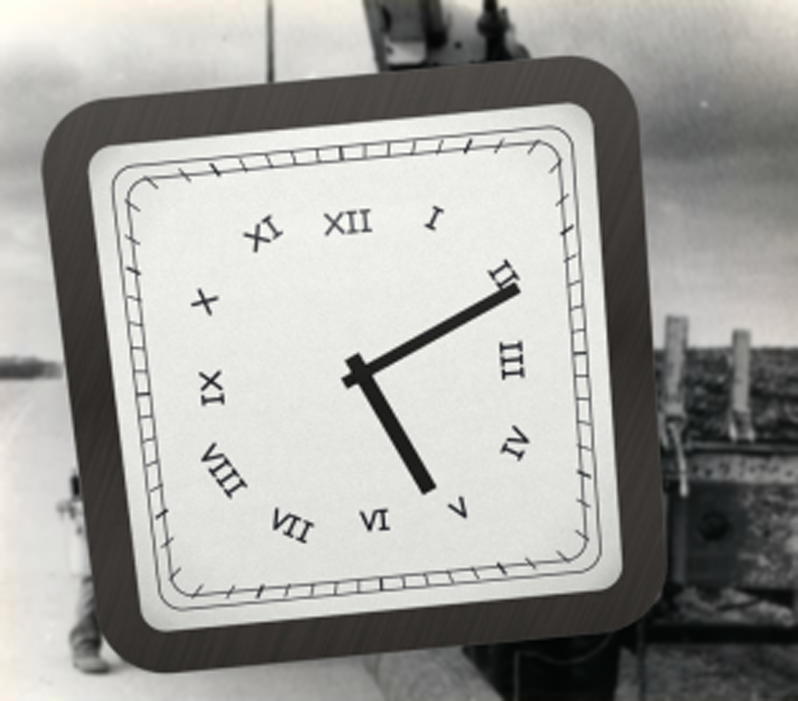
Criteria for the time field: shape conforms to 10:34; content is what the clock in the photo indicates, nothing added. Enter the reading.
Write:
5:11
